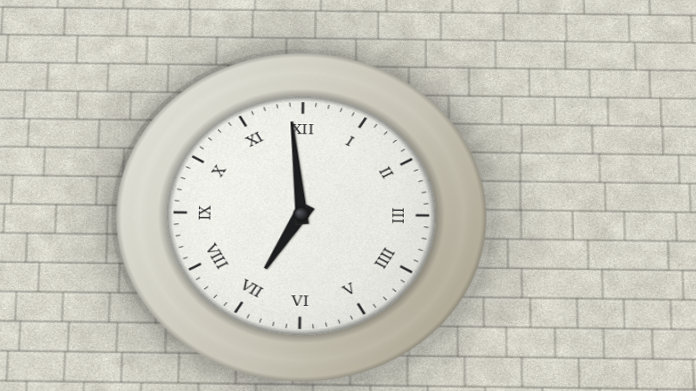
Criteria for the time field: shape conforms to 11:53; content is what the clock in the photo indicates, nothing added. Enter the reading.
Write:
6:59
